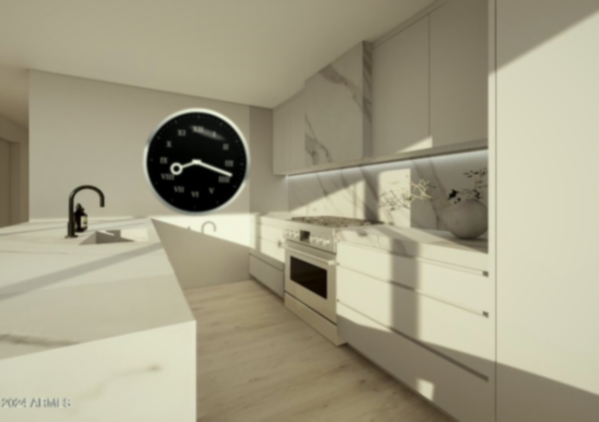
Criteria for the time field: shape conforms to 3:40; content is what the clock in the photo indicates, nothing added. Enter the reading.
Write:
8:18
